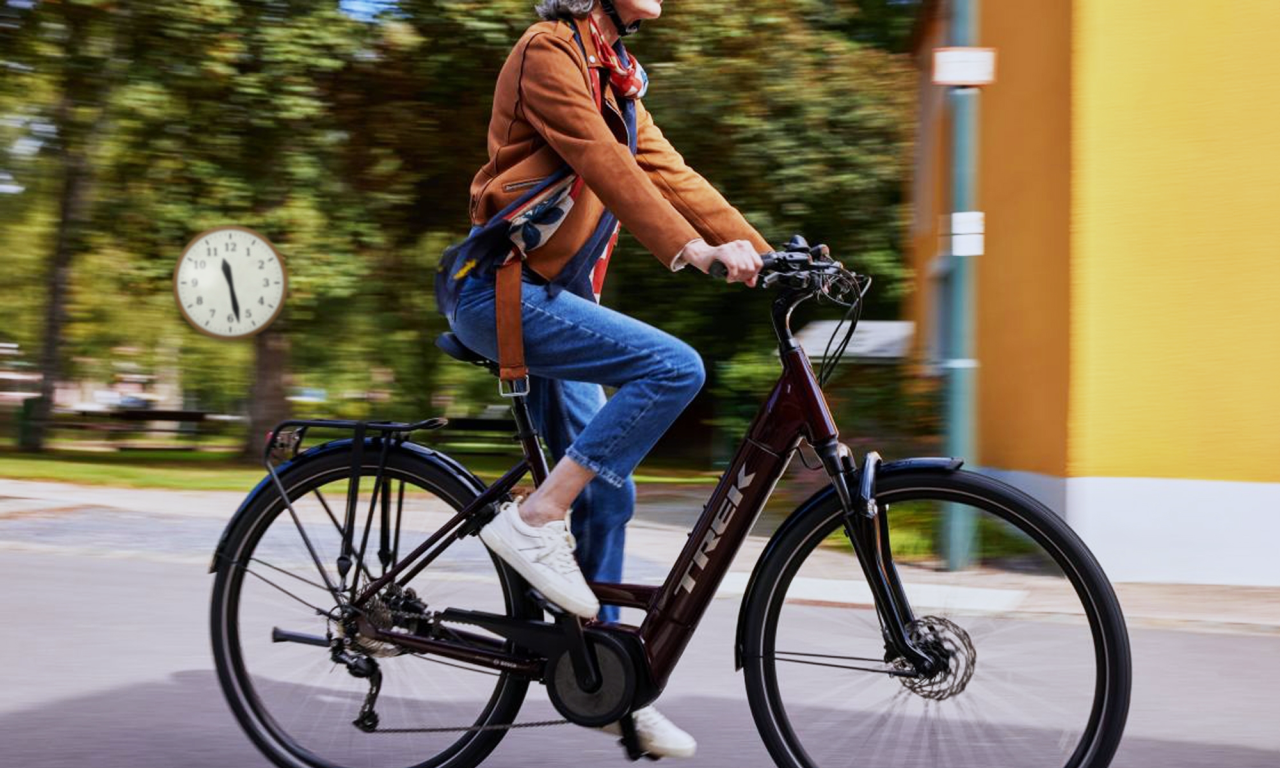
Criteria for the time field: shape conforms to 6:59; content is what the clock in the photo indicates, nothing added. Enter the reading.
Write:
11:28
